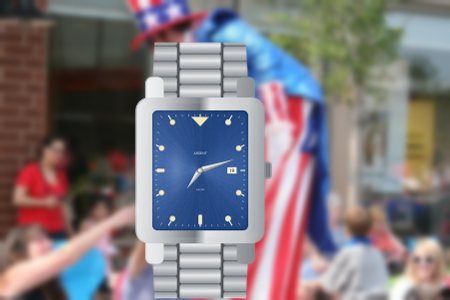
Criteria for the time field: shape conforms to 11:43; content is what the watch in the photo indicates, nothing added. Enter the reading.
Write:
7:12
